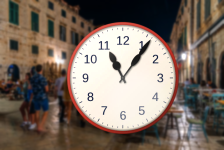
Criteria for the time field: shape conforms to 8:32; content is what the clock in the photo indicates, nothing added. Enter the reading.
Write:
11:06
